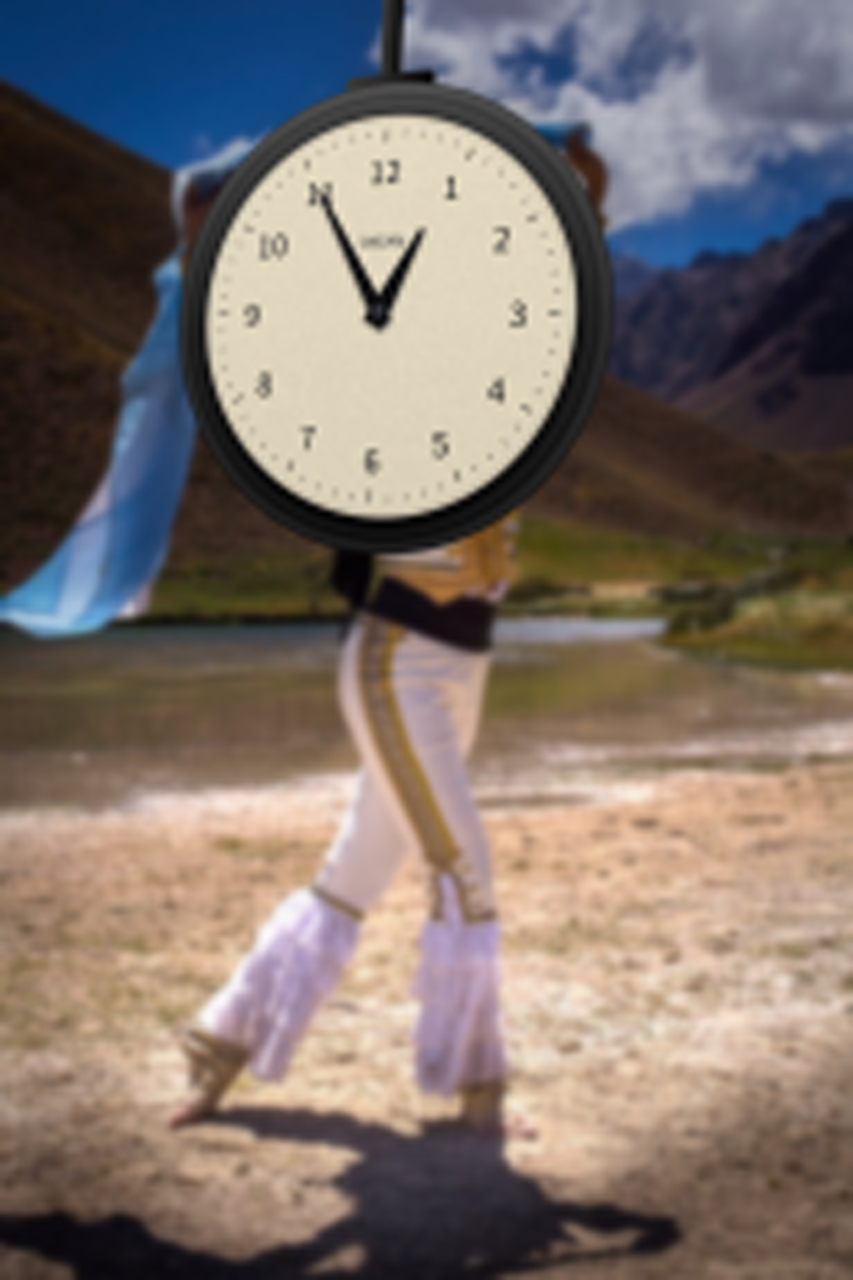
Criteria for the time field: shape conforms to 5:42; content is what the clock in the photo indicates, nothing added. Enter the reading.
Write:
12:55
